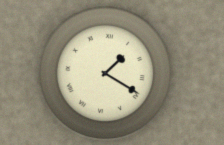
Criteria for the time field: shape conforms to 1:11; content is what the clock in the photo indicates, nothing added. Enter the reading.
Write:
1:19
